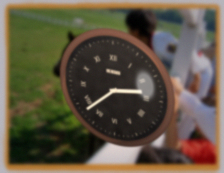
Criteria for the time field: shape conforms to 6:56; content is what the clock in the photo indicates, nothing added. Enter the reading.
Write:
2:38
